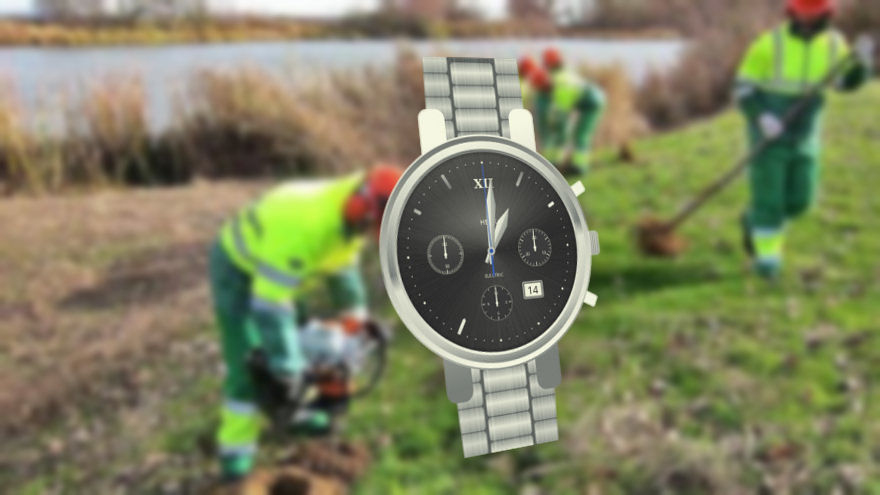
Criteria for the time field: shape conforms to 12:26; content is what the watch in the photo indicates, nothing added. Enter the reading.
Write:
1:01
